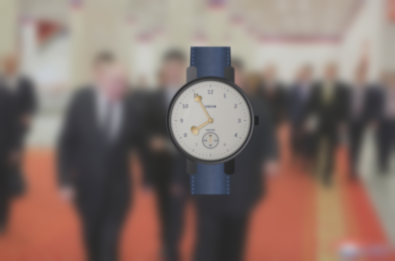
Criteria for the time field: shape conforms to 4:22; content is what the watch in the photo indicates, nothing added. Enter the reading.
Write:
7:55
